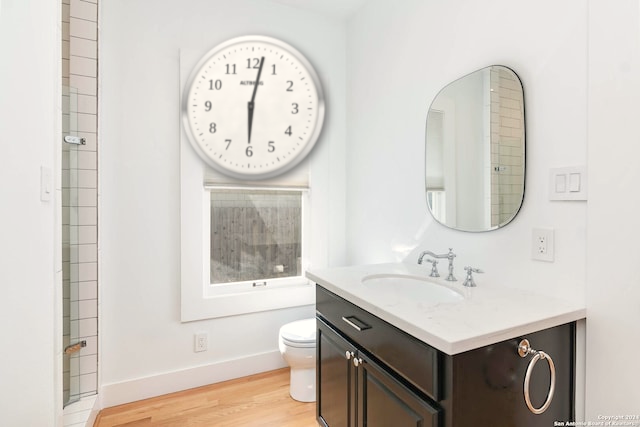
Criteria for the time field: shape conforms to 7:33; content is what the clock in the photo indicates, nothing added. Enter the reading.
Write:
6:02
